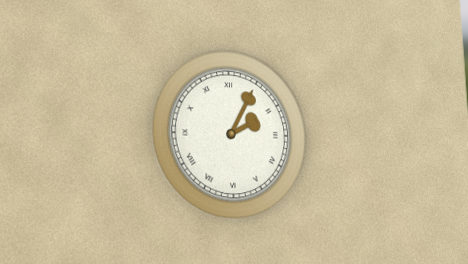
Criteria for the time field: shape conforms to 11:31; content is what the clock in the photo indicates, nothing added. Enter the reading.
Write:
2:05
